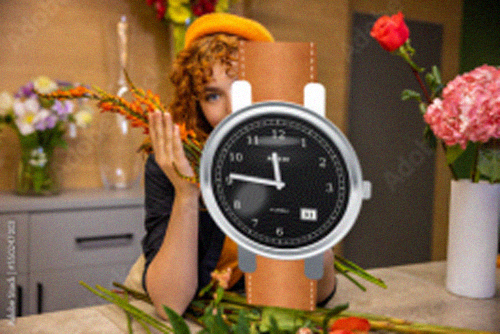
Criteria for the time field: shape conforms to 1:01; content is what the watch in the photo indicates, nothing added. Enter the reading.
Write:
11:46
